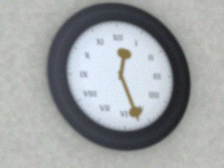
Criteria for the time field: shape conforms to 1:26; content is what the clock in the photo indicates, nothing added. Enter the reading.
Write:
12:27
